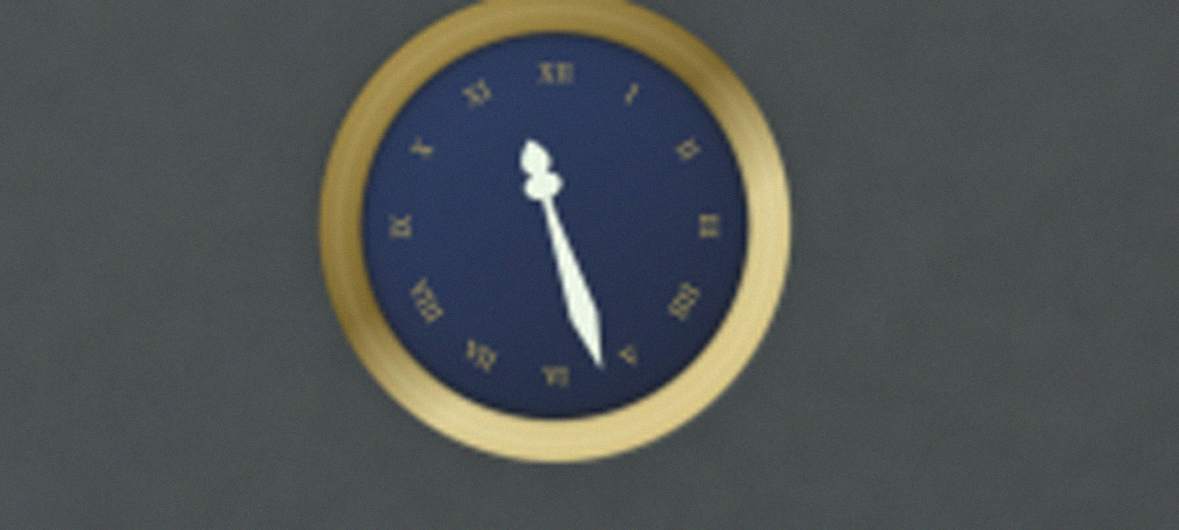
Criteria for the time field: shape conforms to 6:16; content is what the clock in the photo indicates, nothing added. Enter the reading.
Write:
11:27
